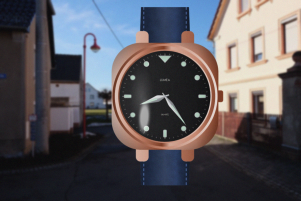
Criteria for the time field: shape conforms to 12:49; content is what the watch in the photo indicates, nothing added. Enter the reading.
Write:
8:24
